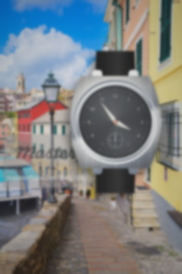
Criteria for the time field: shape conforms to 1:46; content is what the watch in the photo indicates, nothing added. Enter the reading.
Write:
3:54
